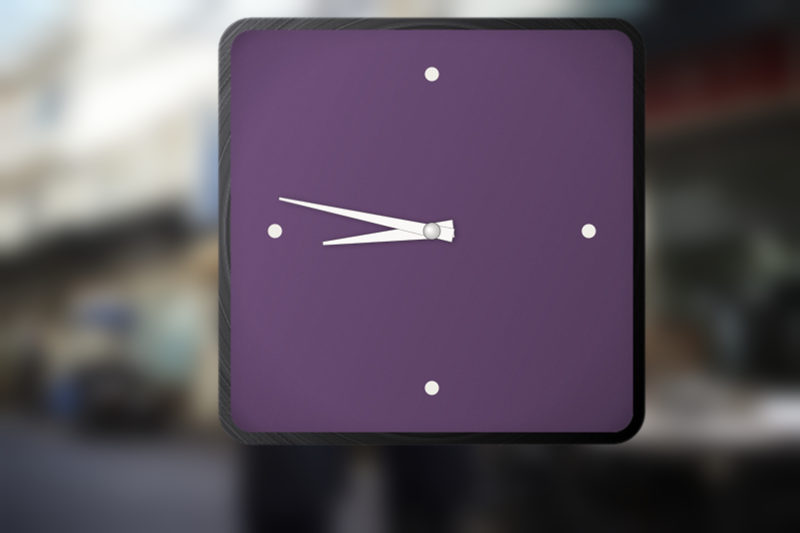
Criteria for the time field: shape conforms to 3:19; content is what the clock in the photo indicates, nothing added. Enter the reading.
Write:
8:47
